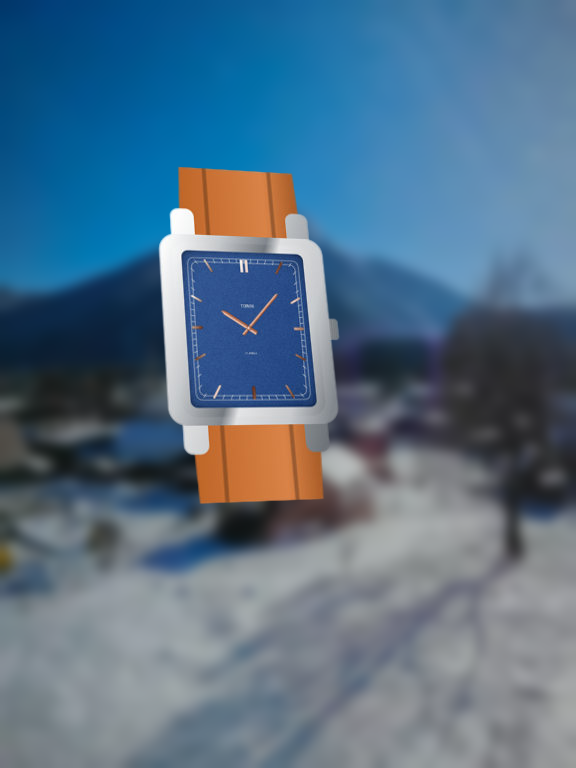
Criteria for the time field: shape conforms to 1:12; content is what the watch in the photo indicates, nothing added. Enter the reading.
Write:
10:07
